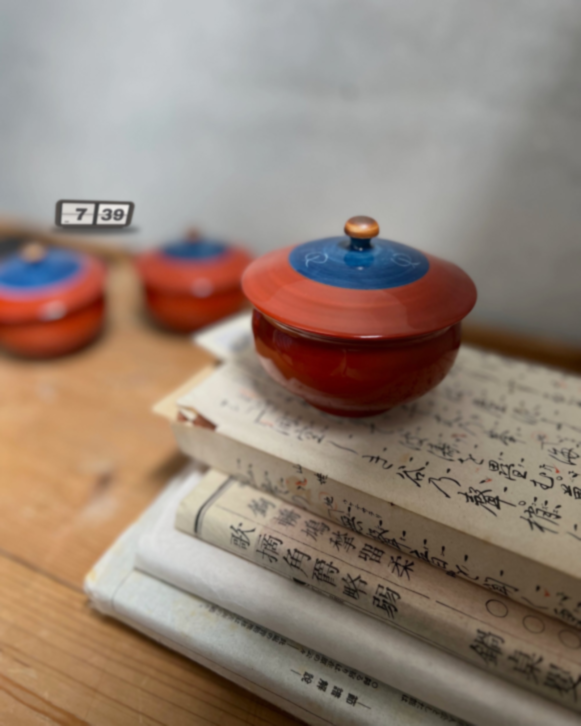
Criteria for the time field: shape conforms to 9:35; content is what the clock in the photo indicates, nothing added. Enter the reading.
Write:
7:39
